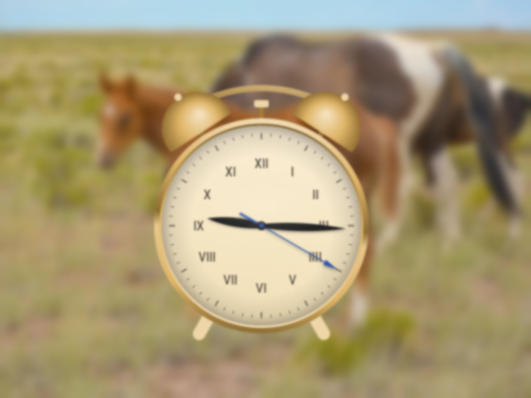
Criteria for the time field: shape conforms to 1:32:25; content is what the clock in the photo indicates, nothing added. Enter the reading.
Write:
9:15:20
